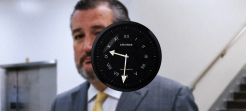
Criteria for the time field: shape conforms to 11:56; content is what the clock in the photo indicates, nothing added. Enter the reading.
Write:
9:31
